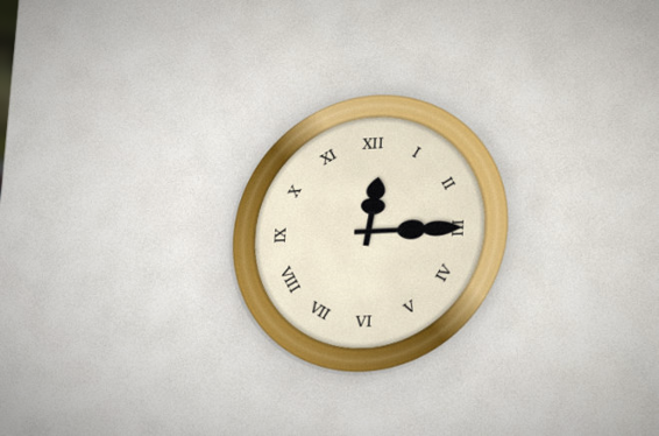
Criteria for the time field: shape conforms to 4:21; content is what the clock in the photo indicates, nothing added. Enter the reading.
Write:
12:15
